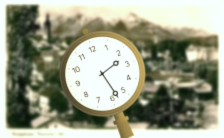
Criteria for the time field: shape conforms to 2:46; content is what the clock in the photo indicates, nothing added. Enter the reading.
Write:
2:28
